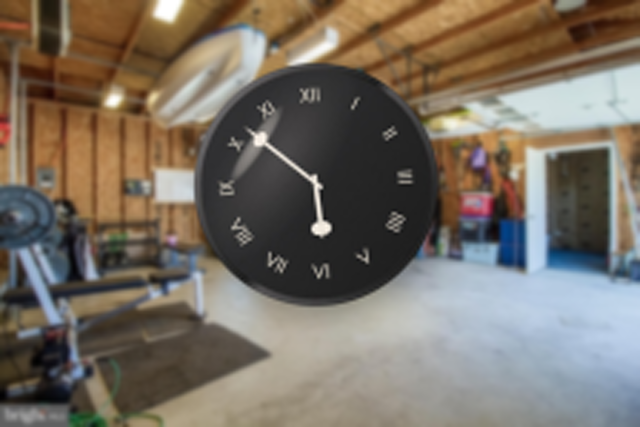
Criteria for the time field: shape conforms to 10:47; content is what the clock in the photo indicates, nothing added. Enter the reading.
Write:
5:52
